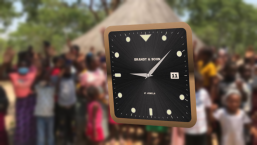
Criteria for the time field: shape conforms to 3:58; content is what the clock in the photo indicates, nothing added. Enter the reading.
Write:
9:08
